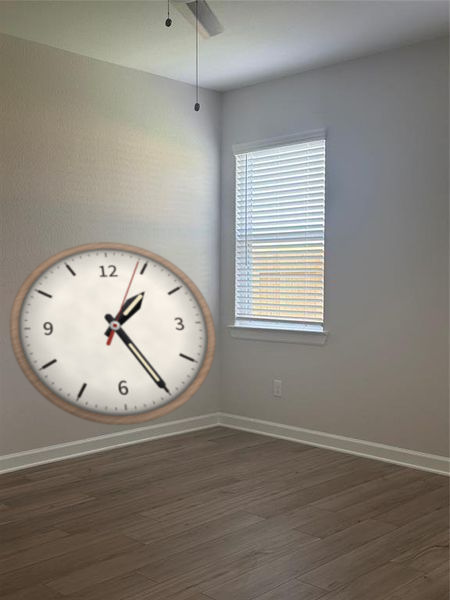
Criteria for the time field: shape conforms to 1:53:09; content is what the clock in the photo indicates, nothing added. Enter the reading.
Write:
1:25:04
